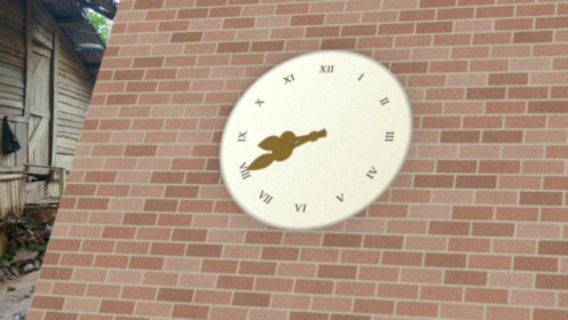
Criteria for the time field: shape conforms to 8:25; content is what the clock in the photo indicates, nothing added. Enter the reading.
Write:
8:40
